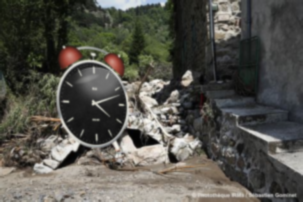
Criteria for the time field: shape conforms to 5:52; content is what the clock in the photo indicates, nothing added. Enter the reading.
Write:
4:12
